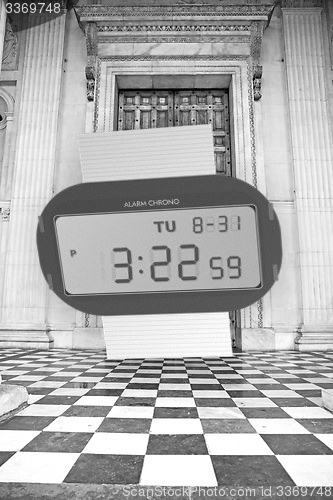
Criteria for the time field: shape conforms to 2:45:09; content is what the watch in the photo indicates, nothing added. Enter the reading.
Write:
3:22:59
